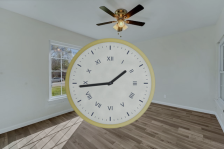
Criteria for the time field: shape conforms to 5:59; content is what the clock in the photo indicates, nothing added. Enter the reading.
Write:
1:44
